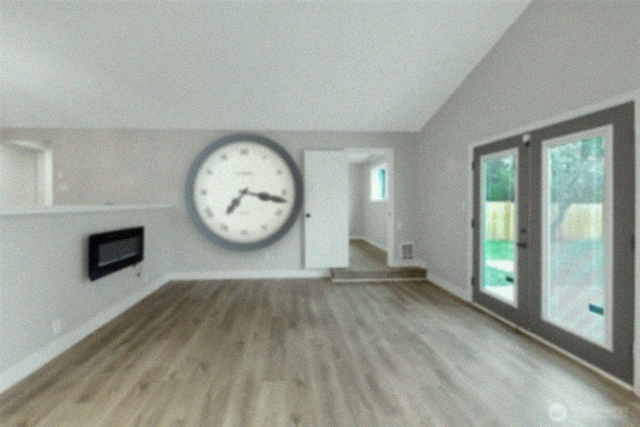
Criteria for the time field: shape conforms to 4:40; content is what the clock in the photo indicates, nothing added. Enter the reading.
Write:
7:17
